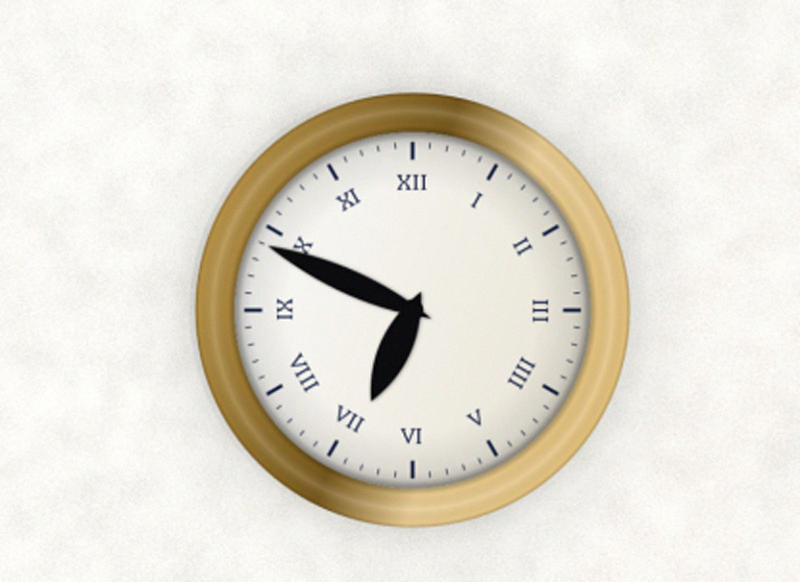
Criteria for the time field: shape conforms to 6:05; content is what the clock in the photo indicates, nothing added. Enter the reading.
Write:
6:49
